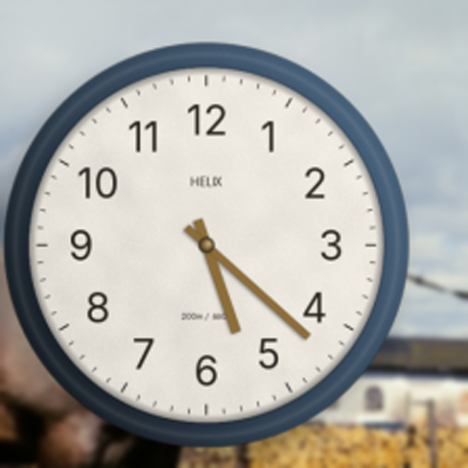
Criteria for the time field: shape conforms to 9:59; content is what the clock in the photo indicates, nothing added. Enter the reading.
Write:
5:22
